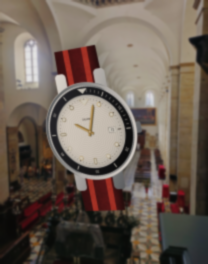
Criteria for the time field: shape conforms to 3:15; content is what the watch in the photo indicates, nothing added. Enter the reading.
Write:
10:03
